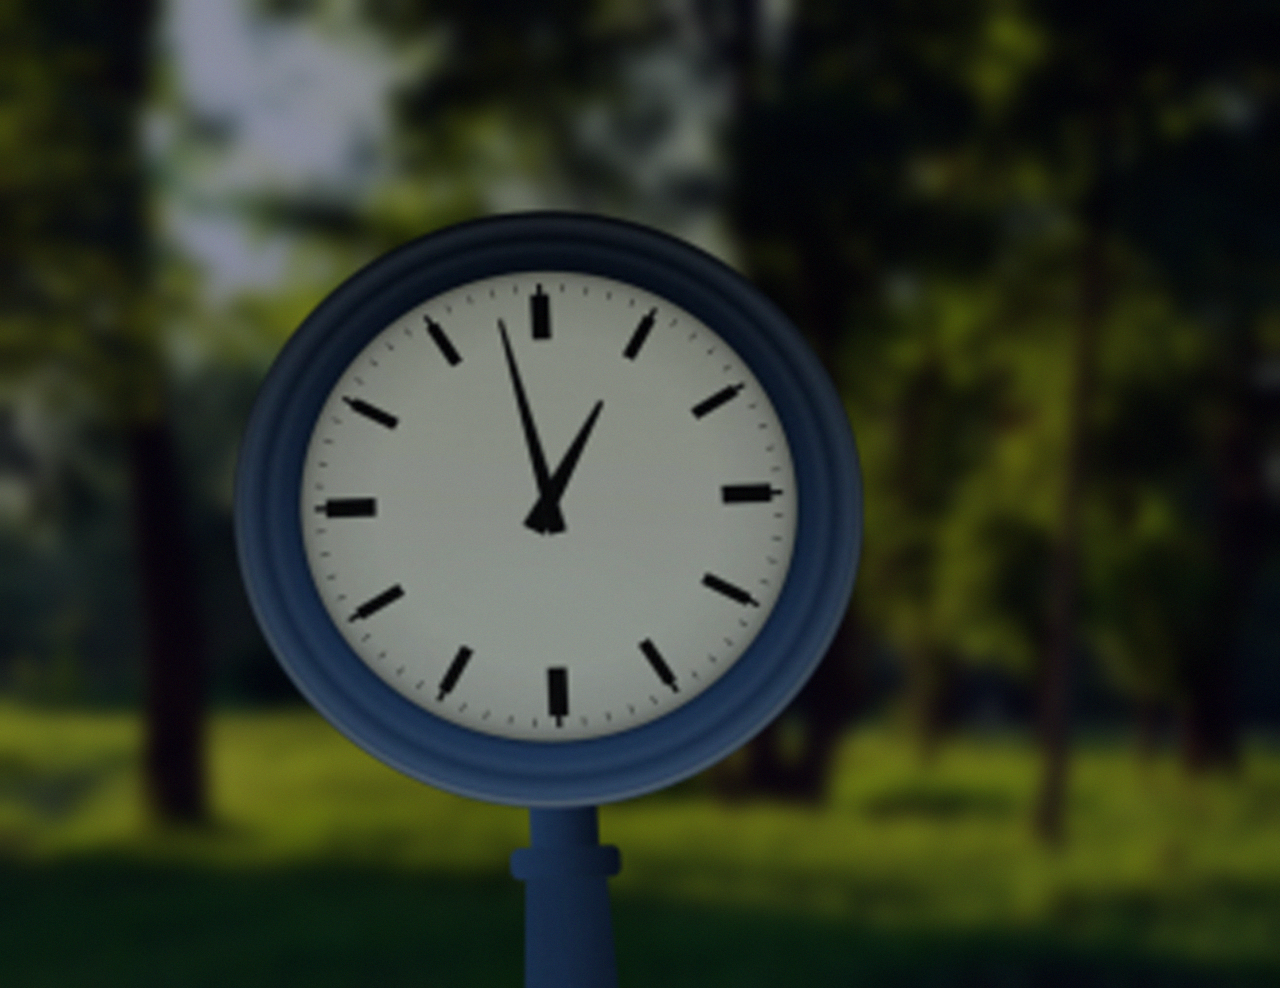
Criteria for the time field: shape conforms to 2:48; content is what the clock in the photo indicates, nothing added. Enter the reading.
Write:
12:58
